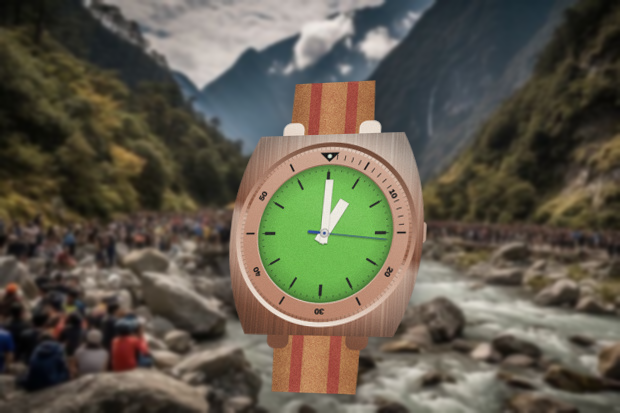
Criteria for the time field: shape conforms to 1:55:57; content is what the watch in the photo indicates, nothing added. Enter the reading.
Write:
1:00:16
